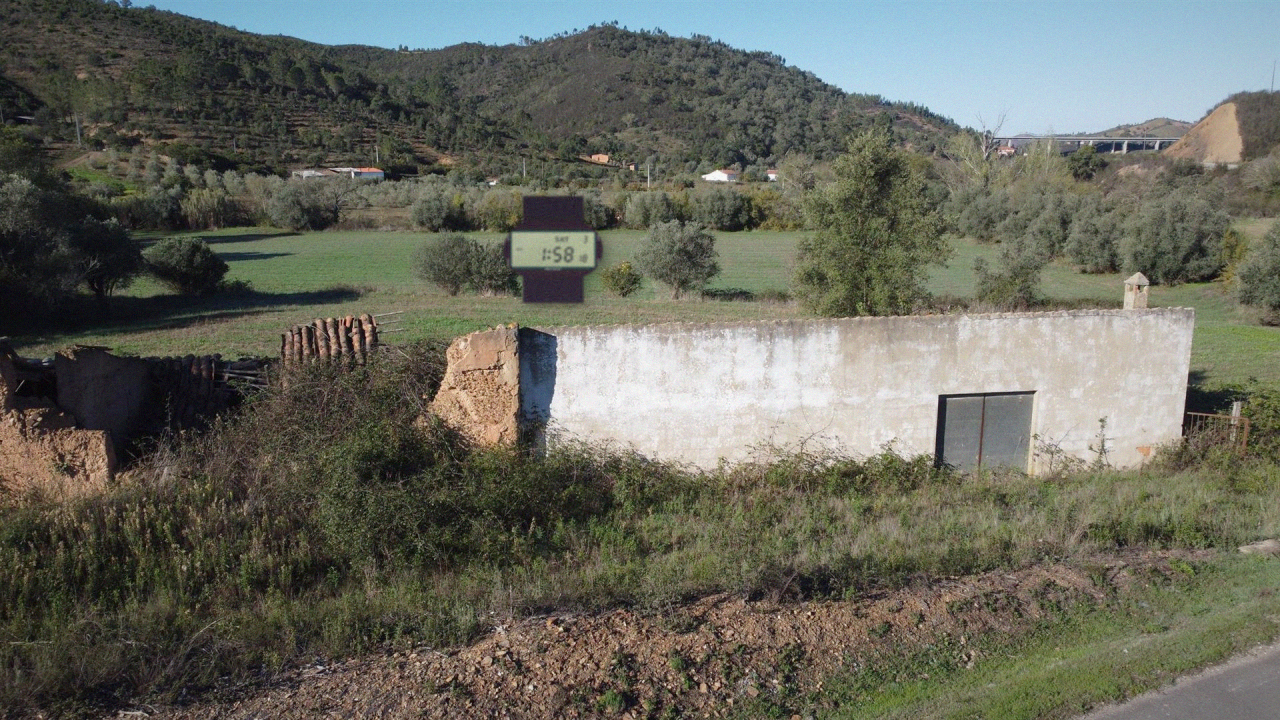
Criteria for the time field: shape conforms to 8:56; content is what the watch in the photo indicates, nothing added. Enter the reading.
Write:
1:58
